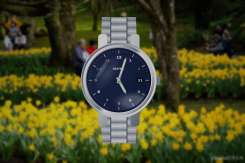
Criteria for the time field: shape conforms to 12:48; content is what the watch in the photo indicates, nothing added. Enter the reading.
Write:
5:03
